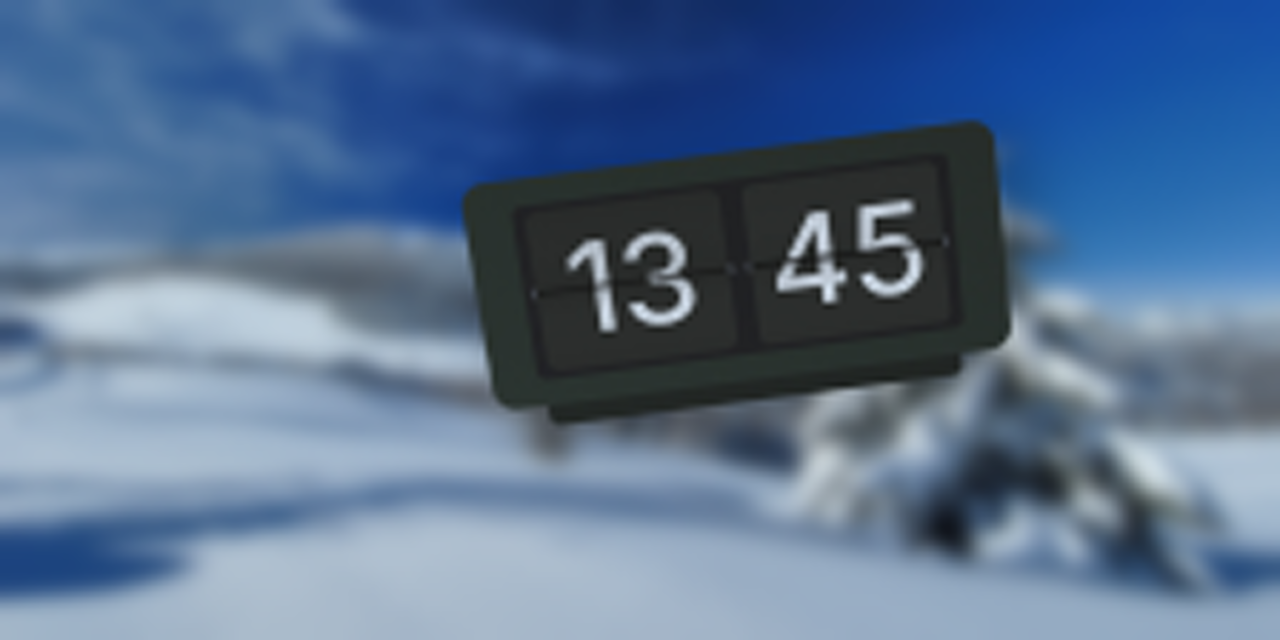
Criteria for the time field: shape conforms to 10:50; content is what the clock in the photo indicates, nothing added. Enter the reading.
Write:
13:45
